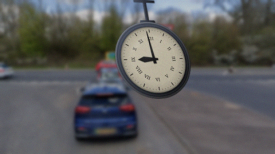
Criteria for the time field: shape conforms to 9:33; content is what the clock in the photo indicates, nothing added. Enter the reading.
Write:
8:59
